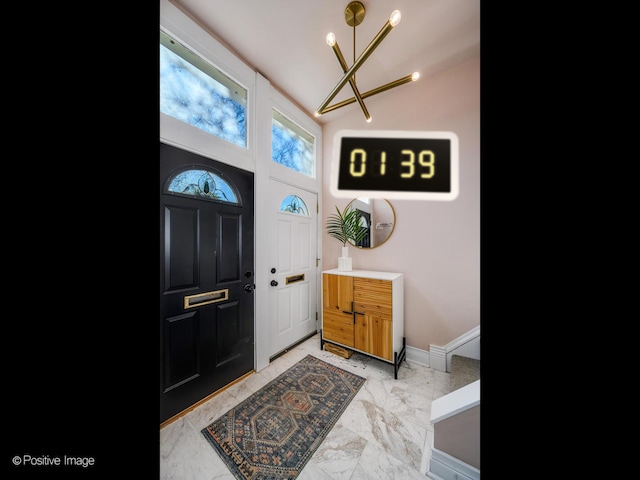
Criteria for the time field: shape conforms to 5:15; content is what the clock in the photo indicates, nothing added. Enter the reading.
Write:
1:39
